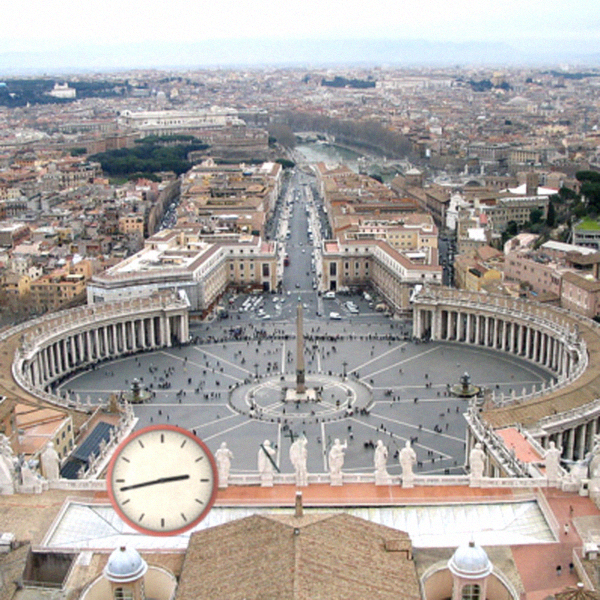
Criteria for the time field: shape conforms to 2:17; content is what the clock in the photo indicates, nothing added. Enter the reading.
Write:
2:43
